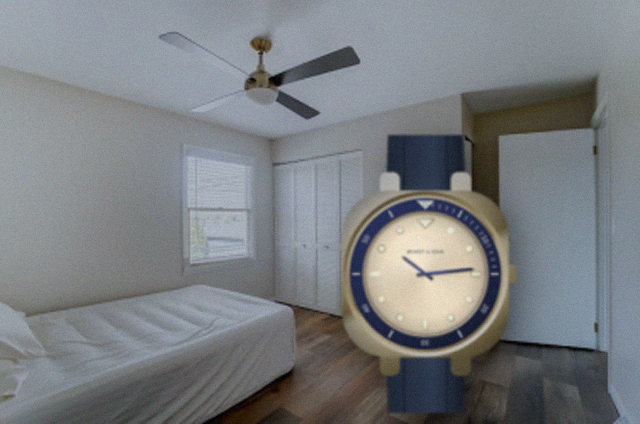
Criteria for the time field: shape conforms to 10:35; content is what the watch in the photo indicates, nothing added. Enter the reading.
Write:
10:14
